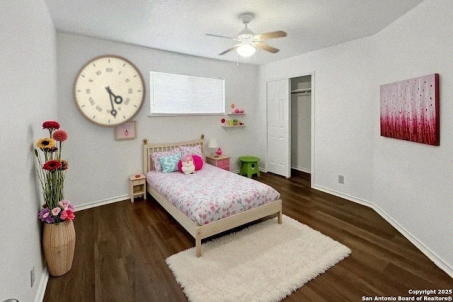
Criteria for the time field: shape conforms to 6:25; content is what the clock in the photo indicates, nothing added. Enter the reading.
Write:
4:28
